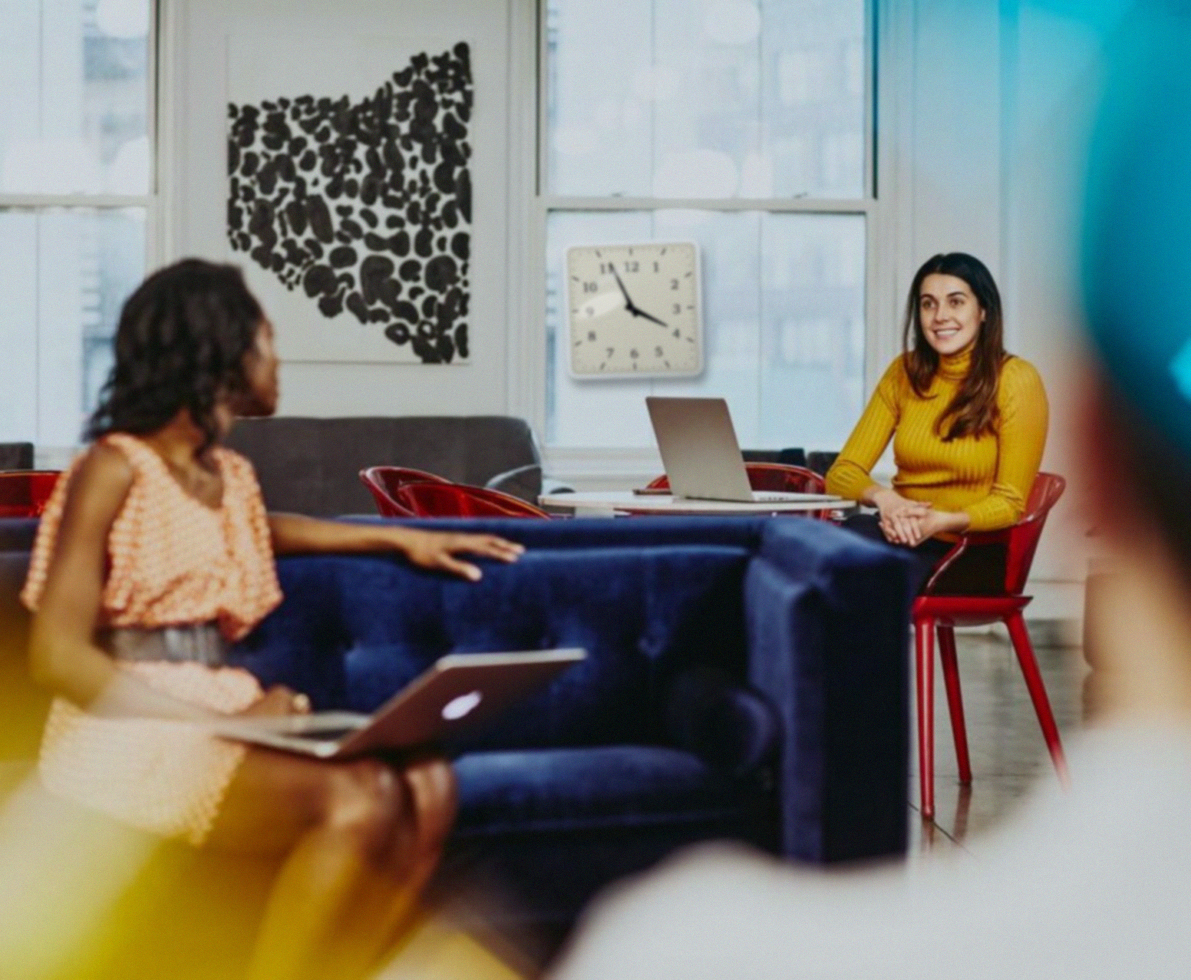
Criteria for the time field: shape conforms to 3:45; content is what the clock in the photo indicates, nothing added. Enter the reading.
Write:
3:56
